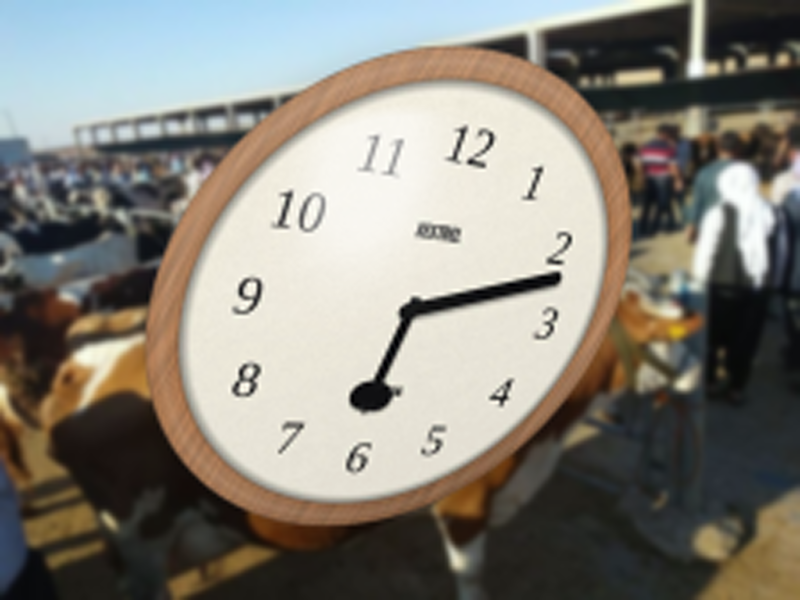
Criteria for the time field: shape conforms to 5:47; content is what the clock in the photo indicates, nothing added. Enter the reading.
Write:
6:12
